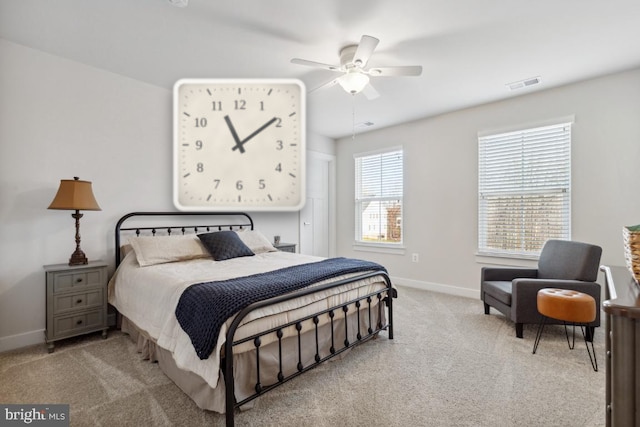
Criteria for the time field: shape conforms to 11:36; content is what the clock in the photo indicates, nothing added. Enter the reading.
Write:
11:09
